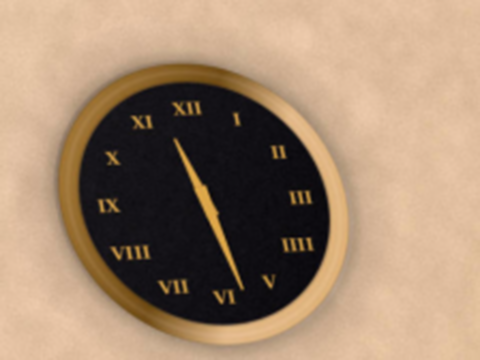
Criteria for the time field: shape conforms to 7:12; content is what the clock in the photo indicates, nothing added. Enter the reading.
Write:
11:28
